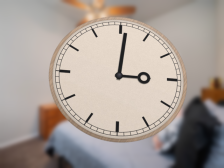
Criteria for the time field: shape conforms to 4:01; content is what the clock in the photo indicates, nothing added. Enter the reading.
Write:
3:01
